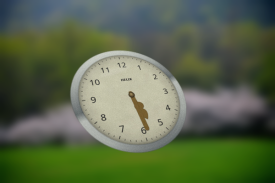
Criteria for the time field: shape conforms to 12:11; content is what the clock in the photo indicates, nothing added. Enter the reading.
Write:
5:29
